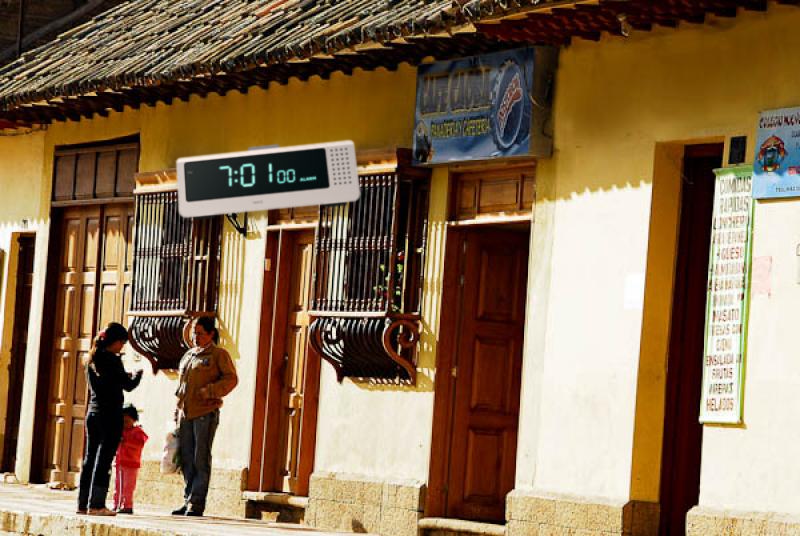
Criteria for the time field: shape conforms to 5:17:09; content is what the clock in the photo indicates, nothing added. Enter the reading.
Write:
7:01:00
